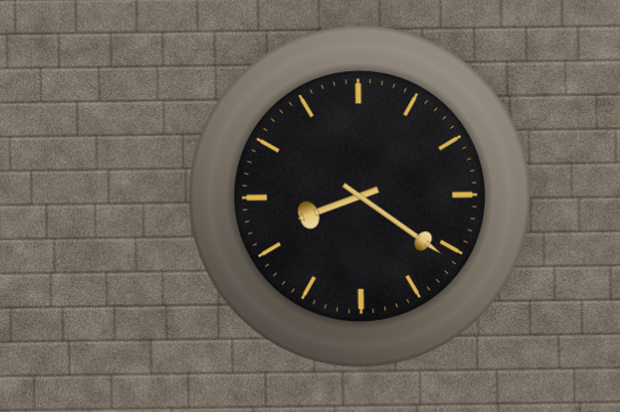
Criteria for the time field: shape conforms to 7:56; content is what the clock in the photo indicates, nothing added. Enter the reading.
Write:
8:21
